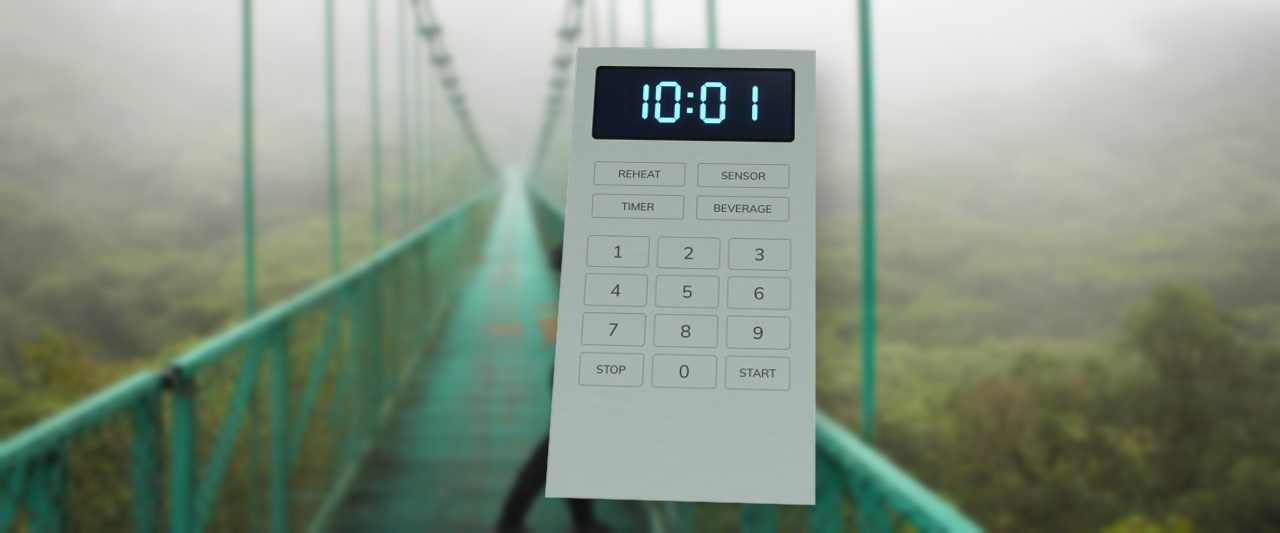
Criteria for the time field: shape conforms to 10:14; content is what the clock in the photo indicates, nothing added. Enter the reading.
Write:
10:01
